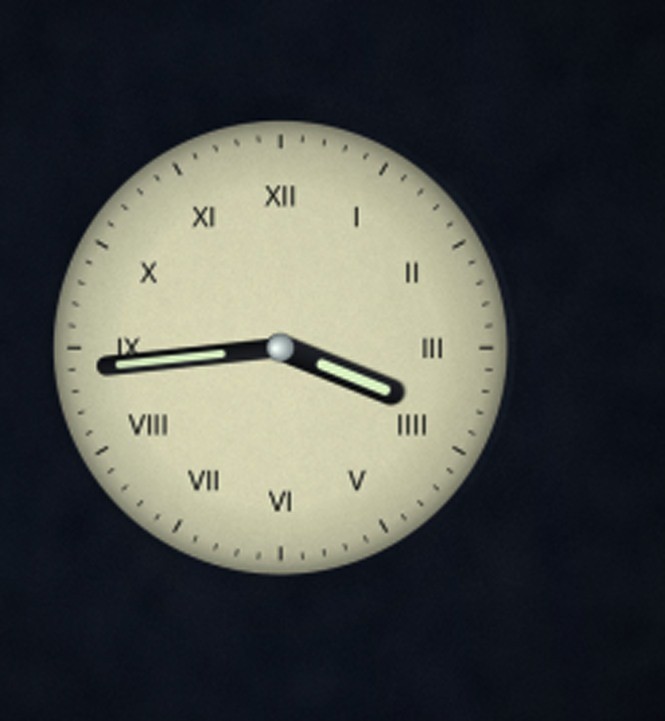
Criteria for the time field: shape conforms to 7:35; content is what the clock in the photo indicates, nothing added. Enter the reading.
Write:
3:44
